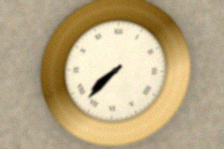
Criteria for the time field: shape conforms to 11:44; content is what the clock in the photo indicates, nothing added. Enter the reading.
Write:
7:37
